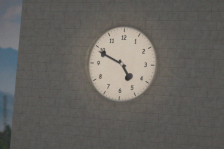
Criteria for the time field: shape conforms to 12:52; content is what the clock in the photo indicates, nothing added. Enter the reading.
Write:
4:49
